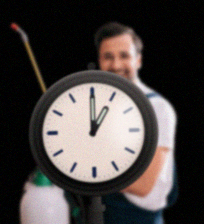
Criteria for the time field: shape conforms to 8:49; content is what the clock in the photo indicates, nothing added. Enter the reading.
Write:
1:00
